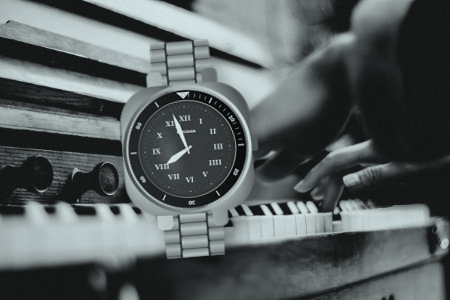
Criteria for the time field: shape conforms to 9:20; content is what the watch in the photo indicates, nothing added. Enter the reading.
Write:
7:57
